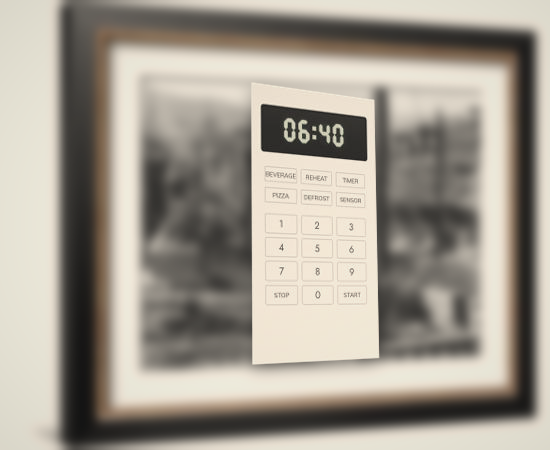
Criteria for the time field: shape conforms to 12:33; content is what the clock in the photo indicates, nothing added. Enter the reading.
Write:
6:40
